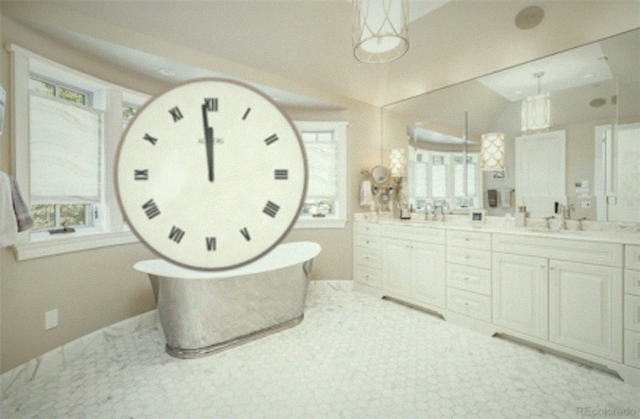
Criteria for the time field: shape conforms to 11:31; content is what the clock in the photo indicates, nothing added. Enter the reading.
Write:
11:59
